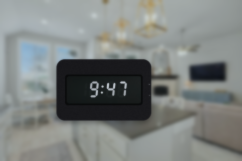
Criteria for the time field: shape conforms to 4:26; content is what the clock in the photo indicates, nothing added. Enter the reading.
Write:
9:47
